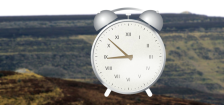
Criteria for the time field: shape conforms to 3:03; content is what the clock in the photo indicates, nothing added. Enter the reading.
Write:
8:52
